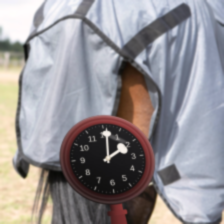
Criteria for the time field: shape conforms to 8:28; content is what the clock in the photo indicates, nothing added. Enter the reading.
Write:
2:01
